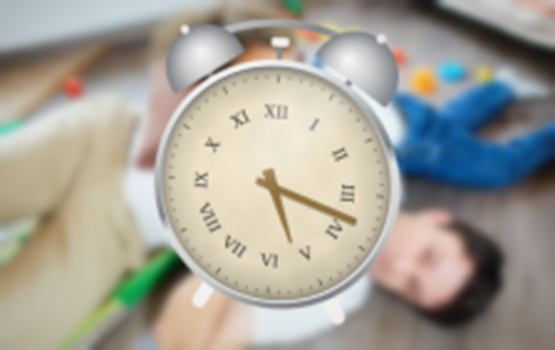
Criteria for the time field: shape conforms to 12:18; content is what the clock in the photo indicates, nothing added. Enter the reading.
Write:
5:18
